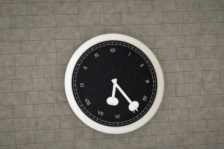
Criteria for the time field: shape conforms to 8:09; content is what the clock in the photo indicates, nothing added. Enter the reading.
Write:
6:24
